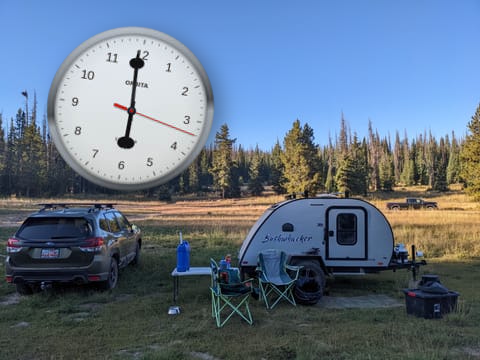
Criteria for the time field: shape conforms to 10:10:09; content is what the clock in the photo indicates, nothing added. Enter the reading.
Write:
5:59:17
